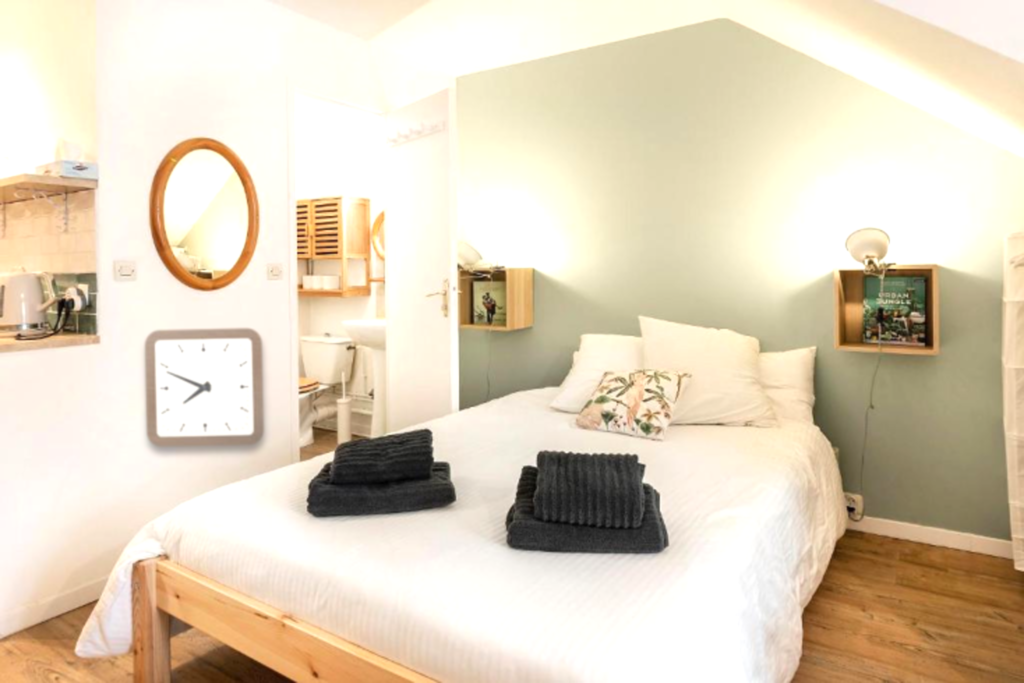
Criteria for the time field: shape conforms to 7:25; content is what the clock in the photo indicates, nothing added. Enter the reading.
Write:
7:49
